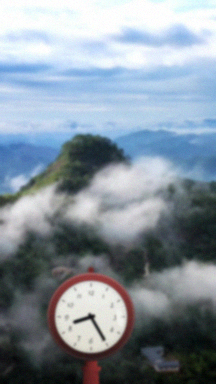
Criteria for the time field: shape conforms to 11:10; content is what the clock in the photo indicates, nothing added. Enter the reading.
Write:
8:25
